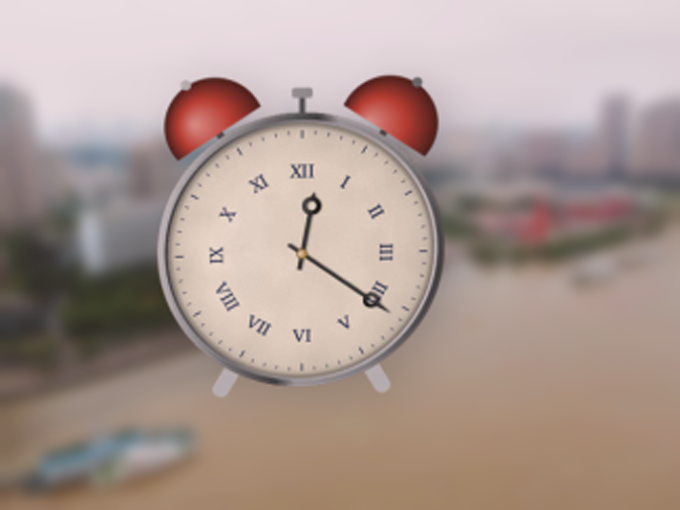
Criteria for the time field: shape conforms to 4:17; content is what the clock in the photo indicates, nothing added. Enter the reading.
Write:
12:21
